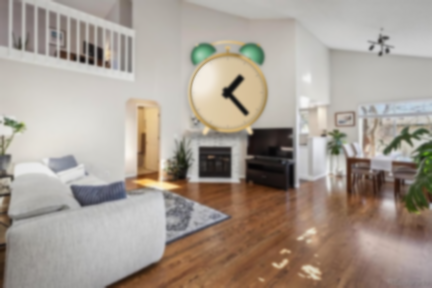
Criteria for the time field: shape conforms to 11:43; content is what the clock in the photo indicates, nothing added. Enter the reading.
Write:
1:23
